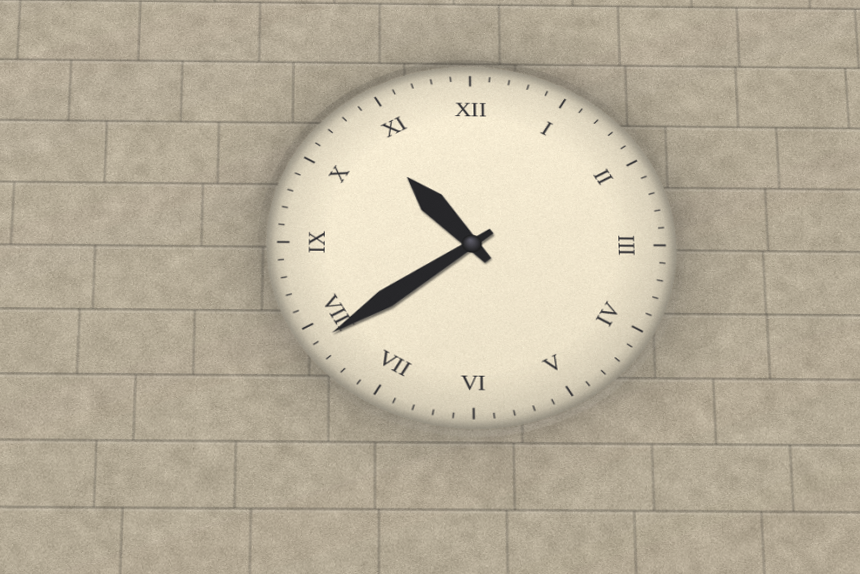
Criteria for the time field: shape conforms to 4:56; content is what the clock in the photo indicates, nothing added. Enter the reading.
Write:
10:39
